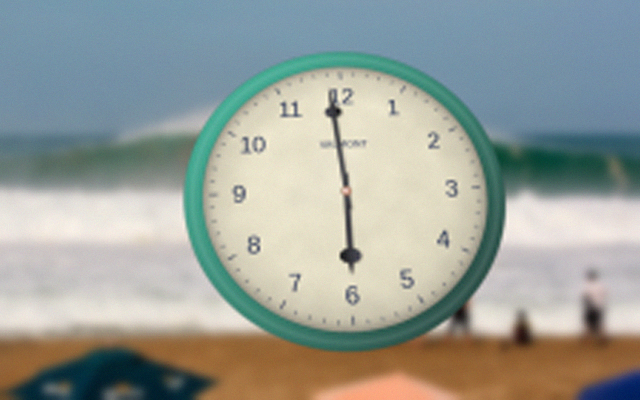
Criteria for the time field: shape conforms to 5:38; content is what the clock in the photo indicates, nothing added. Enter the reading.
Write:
5:59
